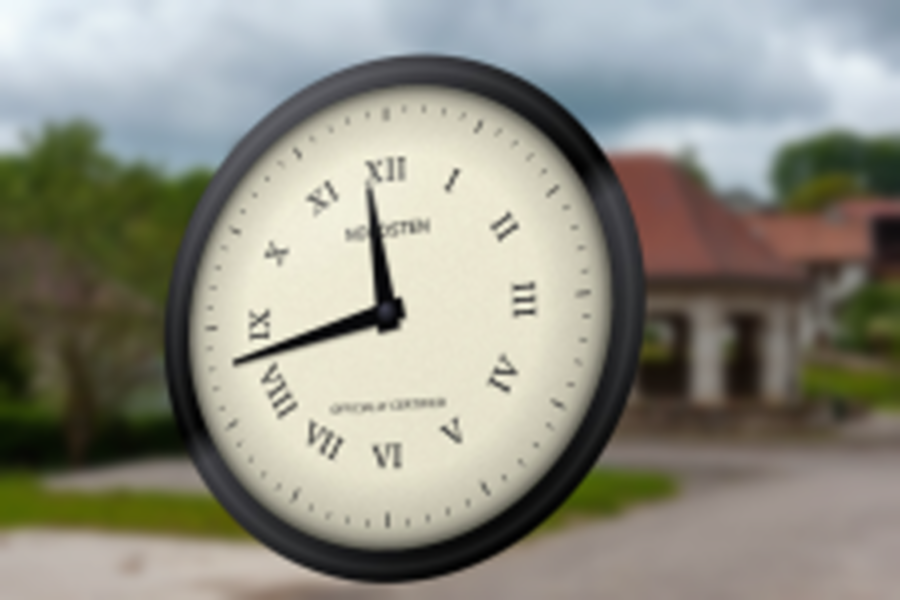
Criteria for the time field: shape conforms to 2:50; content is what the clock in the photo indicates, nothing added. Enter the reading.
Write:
11:43
